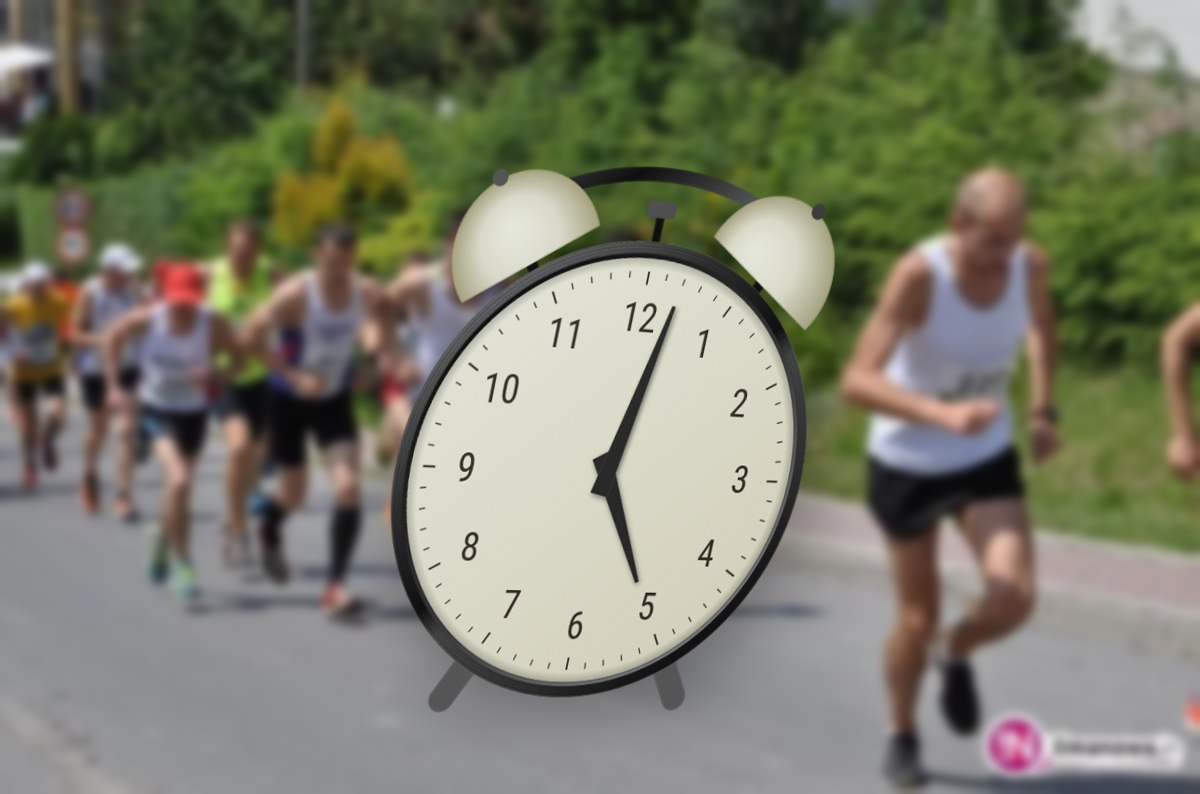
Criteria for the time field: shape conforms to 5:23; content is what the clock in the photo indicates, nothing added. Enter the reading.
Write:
5:02
